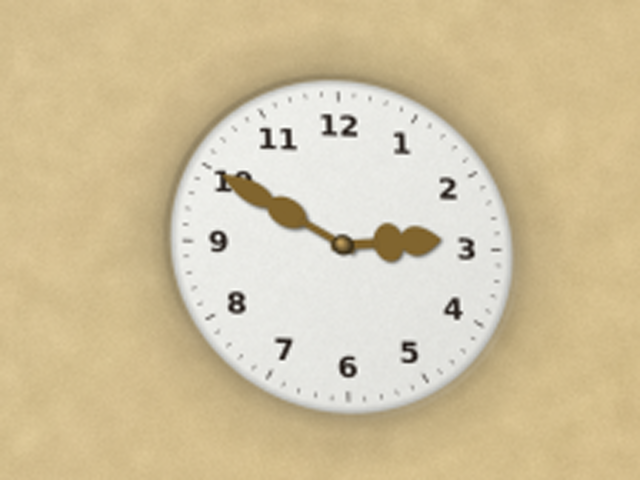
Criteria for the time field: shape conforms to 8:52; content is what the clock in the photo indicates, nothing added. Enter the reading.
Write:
2:50
